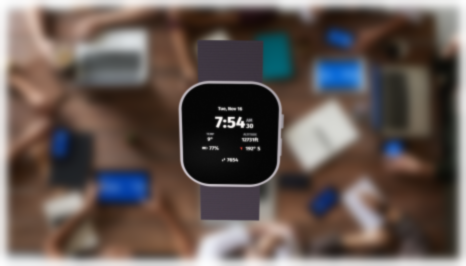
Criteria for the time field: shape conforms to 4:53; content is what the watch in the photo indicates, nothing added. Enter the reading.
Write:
7:54
